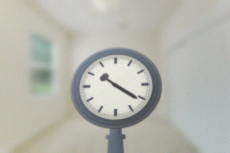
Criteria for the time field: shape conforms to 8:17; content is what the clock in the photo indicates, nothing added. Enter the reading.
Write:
10:21
